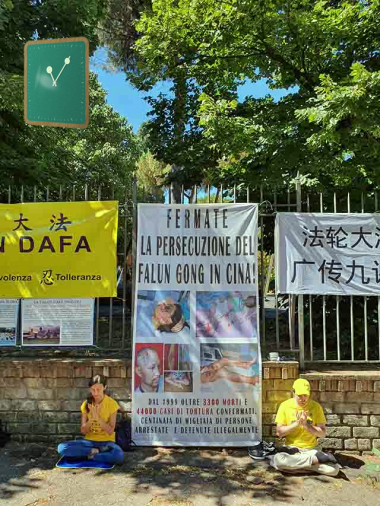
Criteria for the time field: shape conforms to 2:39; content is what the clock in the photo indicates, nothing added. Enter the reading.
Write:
11:06
